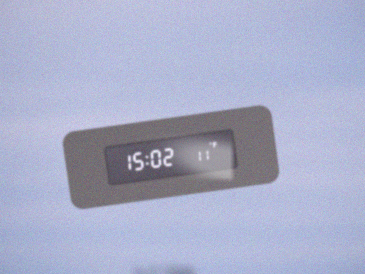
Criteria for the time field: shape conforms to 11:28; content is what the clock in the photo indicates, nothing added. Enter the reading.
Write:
15:02
